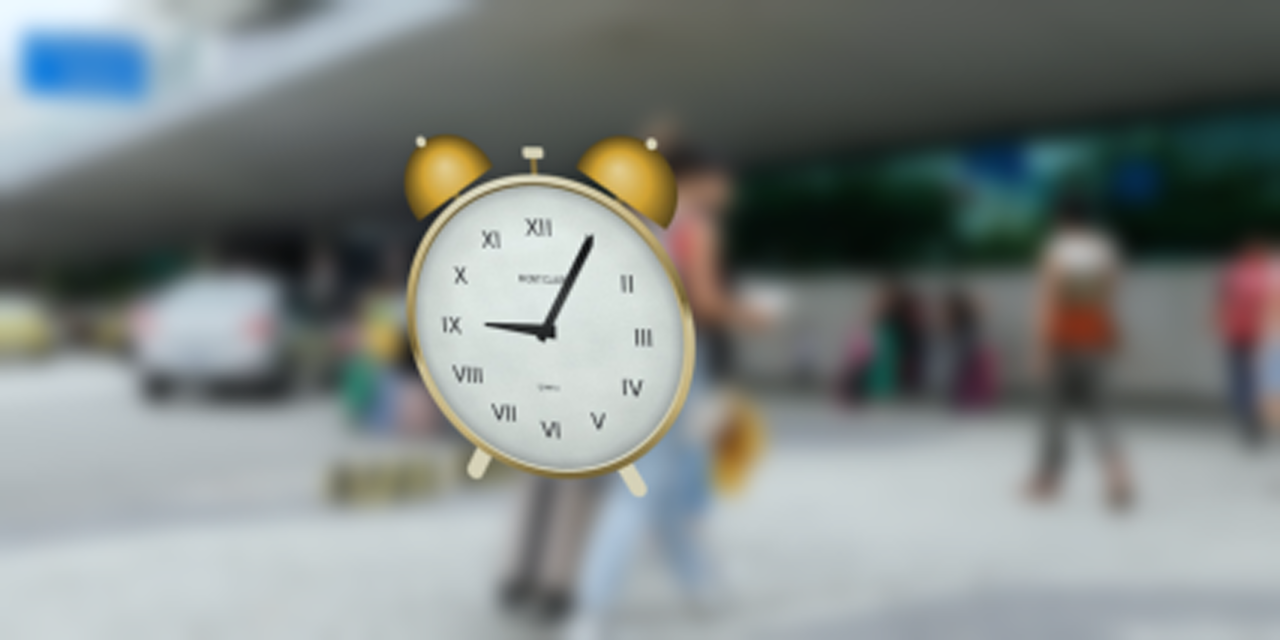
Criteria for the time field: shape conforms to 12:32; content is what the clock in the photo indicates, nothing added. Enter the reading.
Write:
9:05
